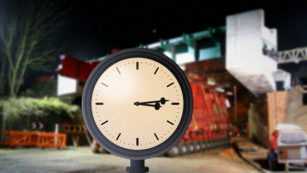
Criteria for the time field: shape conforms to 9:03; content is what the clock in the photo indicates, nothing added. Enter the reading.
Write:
3:14
